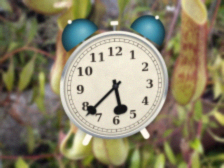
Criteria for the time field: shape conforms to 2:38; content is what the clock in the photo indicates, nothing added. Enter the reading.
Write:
5:38
